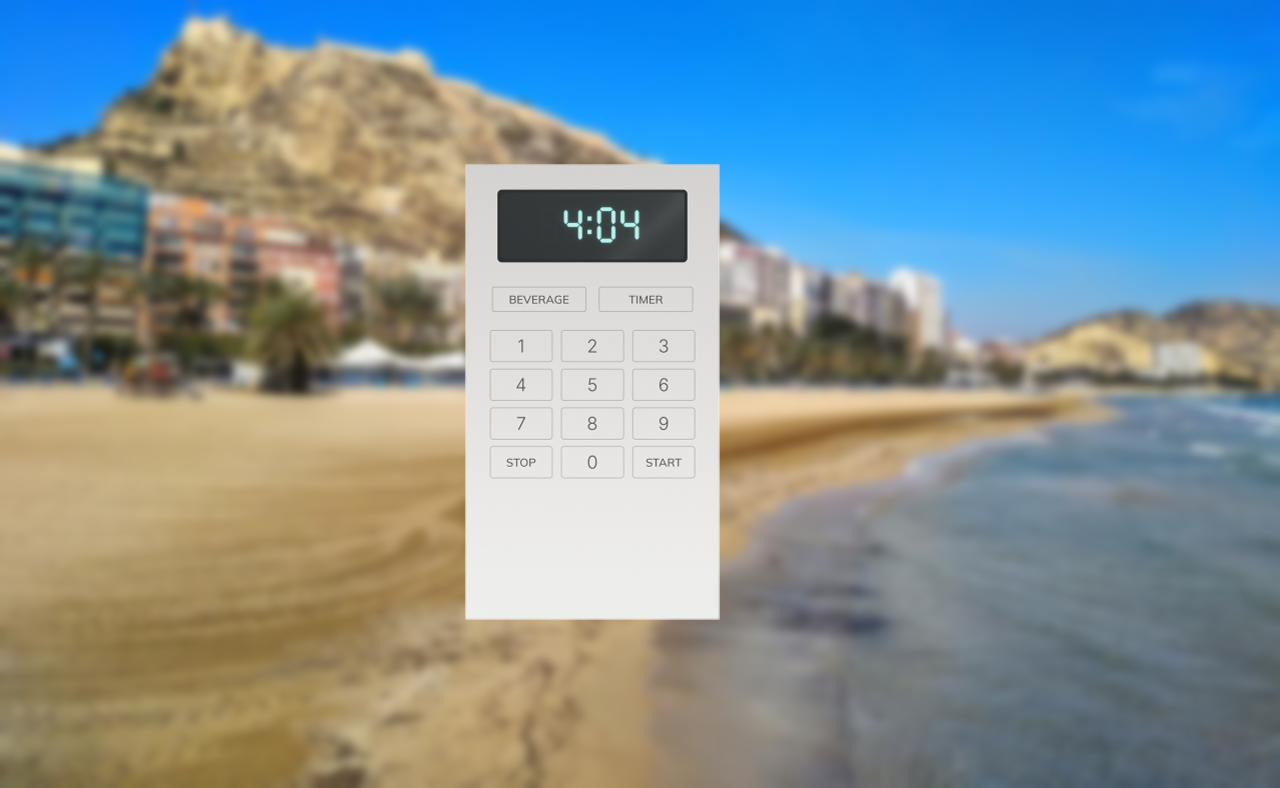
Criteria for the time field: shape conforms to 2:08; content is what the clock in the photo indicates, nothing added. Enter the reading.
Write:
4:04
